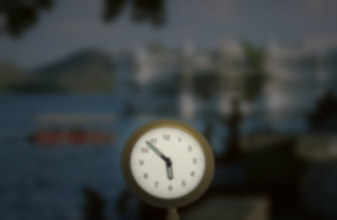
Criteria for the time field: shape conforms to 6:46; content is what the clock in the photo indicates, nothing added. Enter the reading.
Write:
5:53
